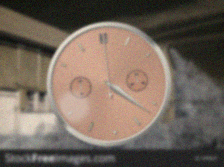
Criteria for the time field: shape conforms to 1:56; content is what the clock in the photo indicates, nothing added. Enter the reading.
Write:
4:22
